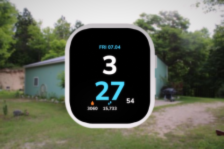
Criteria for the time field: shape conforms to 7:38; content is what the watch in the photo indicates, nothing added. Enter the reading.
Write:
3:27
